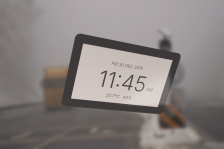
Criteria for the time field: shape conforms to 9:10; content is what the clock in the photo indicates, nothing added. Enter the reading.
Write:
11:45
